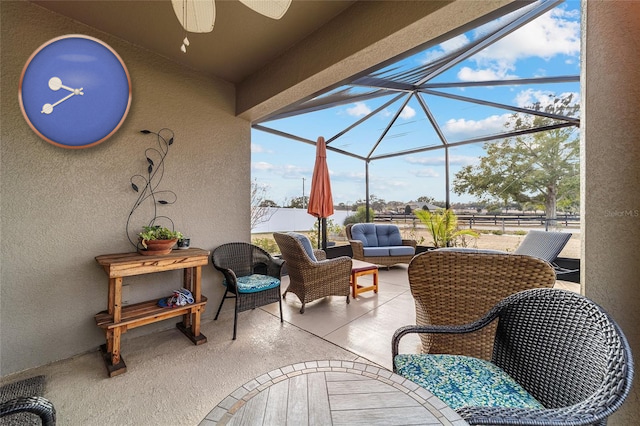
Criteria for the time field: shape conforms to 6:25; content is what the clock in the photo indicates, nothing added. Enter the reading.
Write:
9:40
